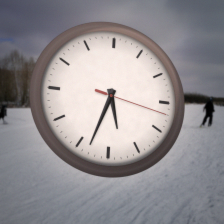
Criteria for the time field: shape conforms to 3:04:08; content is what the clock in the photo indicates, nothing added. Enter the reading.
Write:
5:33:17
